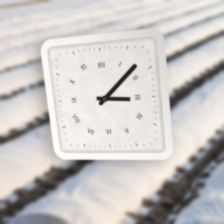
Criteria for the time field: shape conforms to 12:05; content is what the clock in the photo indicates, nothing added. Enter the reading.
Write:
3:08
